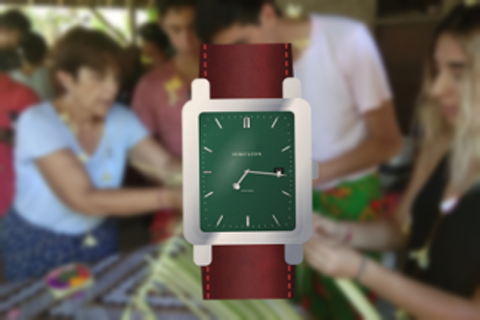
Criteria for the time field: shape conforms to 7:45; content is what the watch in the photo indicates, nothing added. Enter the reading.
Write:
7:16
